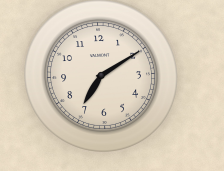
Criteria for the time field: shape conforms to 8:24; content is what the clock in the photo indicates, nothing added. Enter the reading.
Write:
7:10
